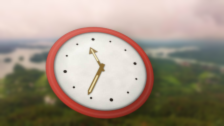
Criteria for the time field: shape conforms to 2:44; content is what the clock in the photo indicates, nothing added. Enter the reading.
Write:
11:36
